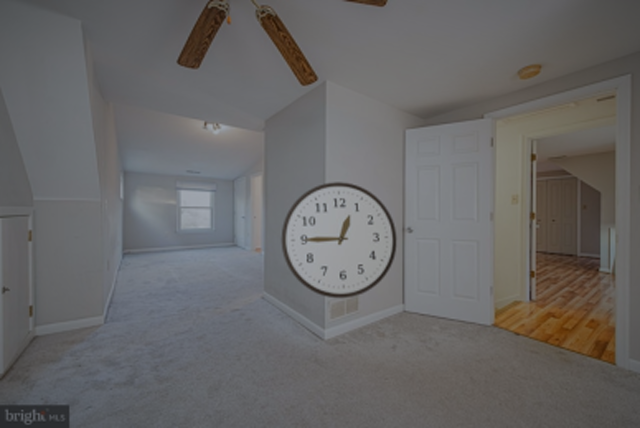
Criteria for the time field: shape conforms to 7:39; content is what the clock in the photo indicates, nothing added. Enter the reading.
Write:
12:45
